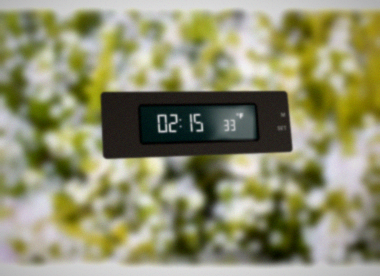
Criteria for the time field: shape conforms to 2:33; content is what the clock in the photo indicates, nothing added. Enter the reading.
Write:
2:15
